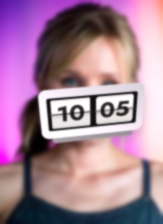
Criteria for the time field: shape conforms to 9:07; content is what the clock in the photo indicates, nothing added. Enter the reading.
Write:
10:05
